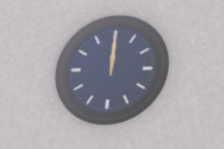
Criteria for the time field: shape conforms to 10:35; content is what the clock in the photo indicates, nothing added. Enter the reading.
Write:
12:00
